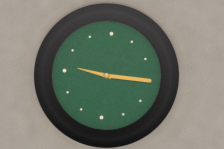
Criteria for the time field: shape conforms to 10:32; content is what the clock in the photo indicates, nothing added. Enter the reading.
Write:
9:15
